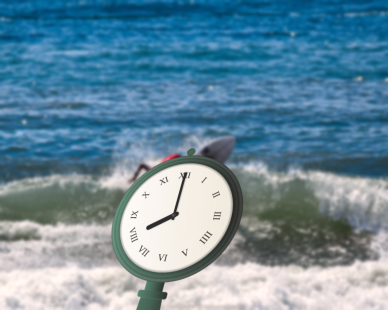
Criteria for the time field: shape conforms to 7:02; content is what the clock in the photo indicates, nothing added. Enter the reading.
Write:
8:00
